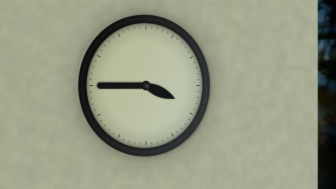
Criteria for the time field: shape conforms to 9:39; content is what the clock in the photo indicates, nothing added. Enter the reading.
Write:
3:45
